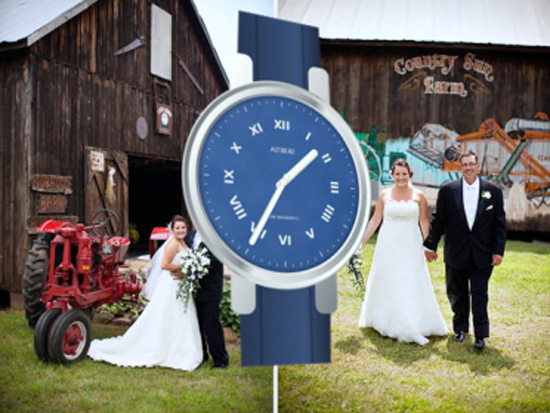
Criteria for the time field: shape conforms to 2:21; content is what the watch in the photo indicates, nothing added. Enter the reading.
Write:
1:35
